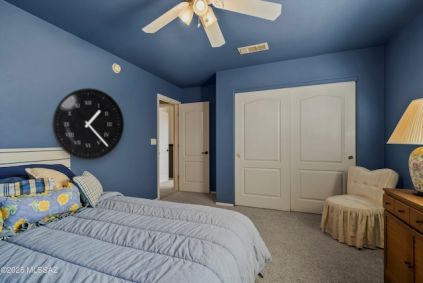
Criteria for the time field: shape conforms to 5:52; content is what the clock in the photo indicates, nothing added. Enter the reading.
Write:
1:23
